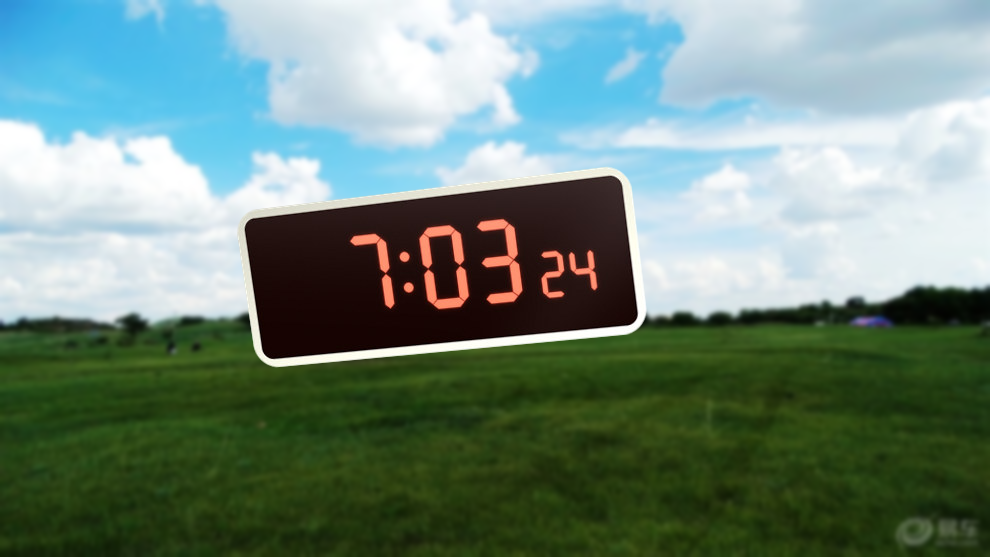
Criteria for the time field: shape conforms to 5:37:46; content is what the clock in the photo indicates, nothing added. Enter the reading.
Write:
7:03:24
